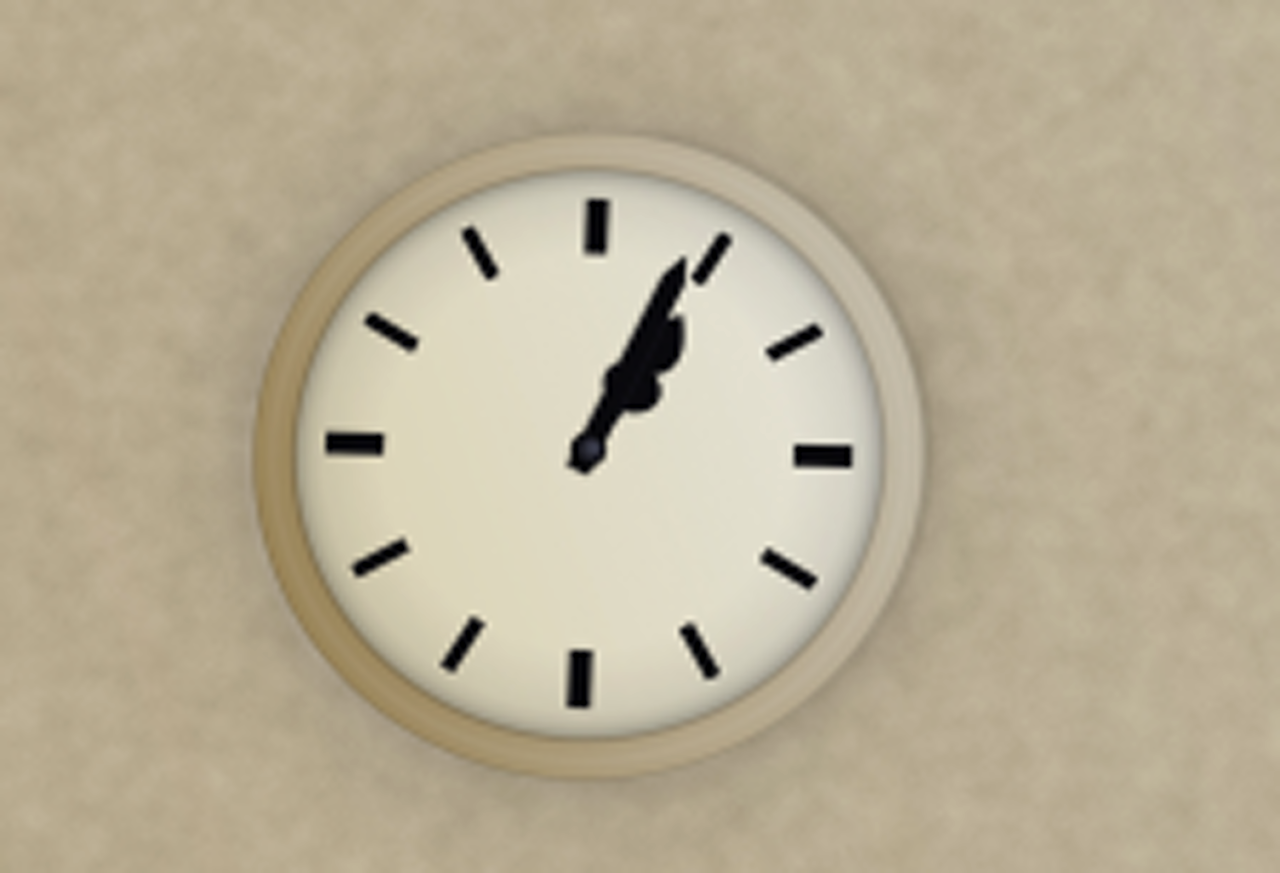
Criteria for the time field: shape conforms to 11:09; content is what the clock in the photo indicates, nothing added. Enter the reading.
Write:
1:04
